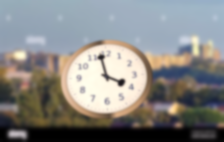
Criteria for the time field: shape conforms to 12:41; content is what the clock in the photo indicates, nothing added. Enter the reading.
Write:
3:58
